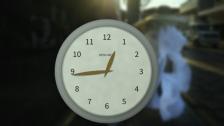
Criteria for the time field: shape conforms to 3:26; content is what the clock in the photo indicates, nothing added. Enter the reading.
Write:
12:44
